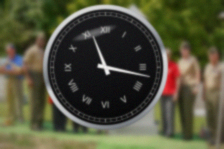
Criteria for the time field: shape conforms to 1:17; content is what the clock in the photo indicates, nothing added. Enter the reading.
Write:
11:17
